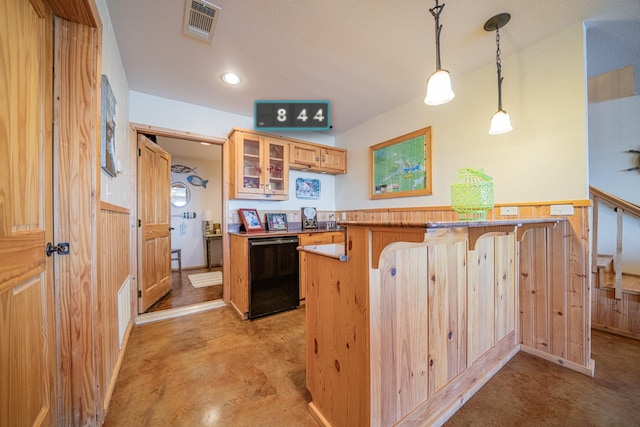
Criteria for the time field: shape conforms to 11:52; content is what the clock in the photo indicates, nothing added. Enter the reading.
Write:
8:44
